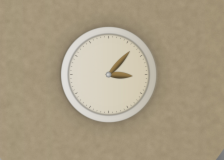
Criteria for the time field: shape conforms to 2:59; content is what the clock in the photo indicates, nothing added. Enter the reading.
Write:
3:07
